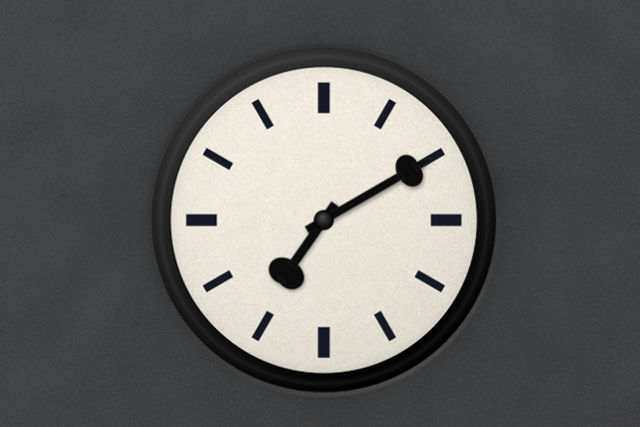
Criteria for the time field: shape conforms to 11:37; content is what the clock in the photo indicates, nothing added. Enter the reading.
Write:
7:10
